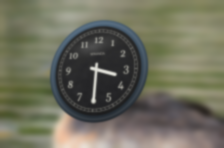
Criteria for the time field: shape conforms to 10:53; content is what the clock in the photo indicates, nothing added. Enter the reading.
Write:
3:30
